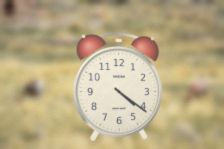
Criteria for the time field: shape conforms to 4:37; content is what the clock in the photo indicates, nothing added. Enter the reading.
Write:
4:21
